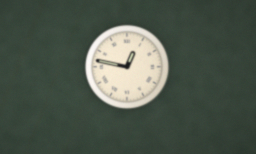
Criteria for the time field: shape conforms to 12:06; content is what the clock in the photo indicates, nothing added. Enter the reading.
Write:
12:47
